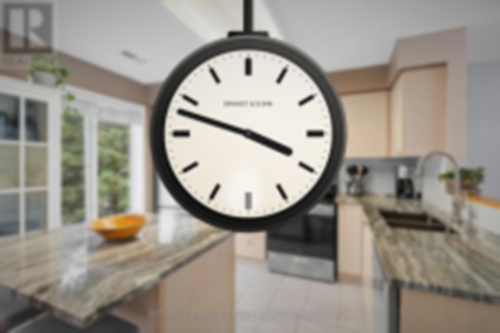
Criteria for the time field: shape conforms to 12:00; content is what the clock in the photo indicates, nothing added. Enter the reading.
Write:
3:48
